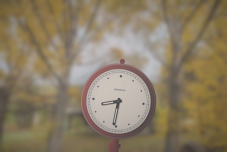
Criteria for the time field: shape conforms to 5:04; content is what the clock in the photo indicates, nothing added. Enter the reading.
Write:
8:31
